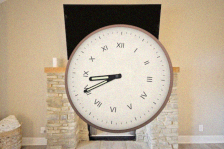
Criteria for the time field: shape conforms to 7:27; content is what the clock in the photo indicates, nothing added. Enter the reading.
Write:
8:40
